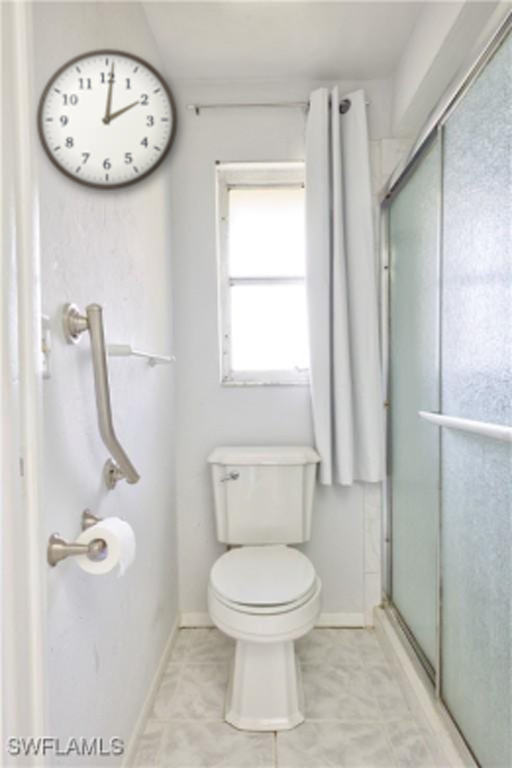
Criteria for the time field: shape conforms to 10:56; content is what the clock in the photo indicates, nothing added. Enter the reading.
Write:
2:01
